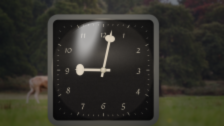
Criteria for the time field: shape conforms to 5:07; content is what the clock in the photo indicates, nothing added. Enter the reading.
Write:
9:02
